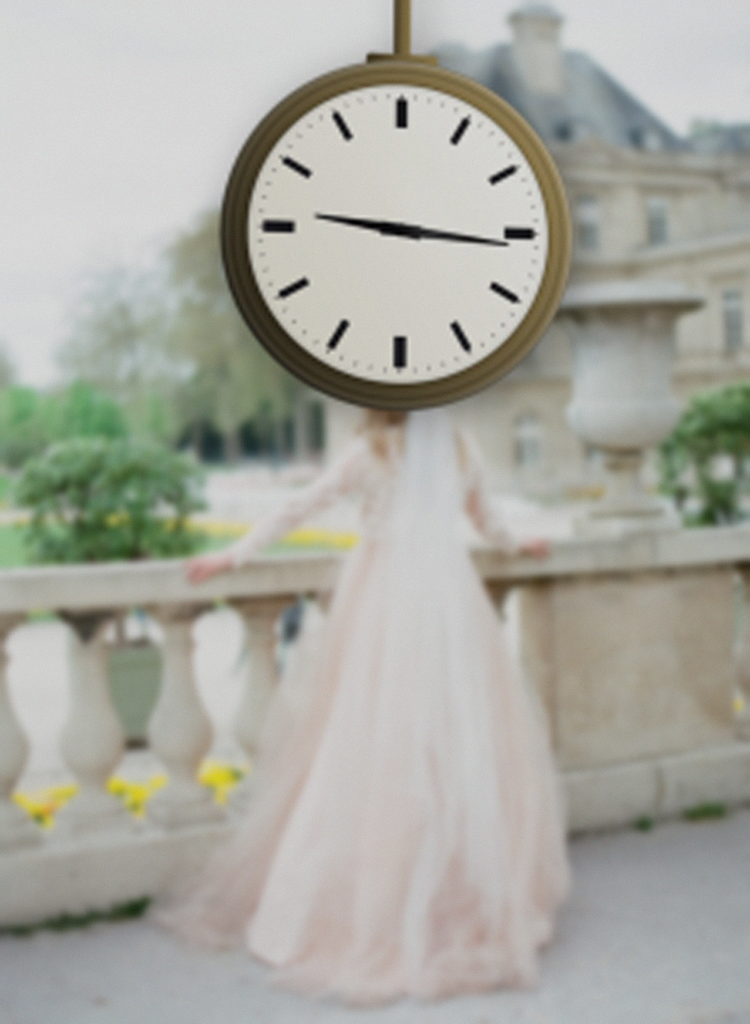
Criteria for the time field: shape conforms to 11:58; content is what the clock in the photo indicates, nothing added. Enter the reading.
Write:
9:16
